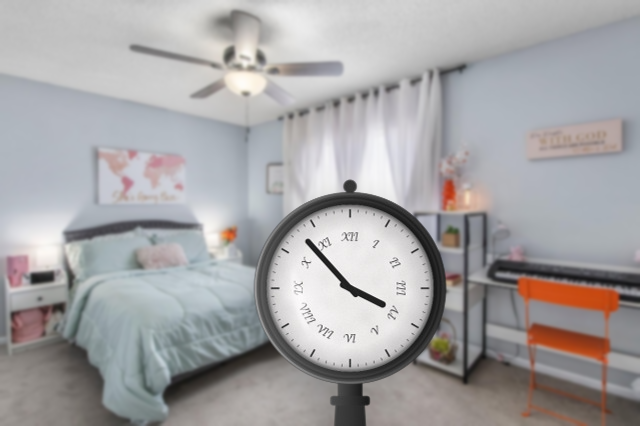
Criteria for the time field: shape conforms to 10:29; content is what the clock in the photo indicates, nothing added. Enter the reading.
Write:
3:53
